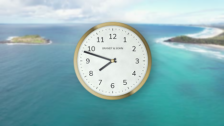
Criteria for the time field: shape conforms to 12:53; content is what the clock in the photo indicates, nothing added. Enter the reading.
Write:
7:48
